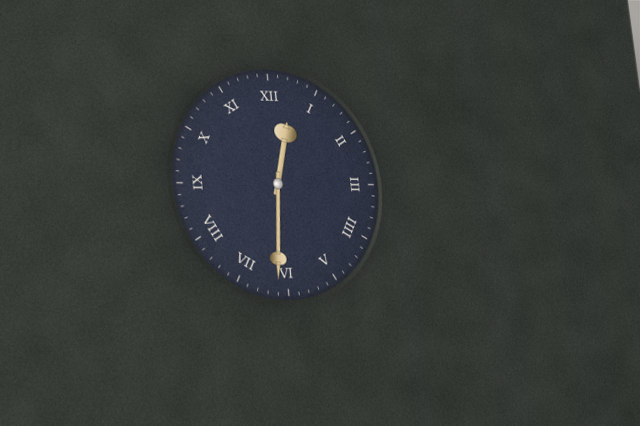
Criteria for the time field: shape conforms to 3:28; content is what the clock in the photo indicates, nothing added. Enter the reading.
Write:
12:31
